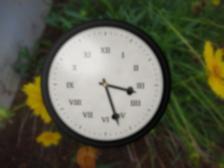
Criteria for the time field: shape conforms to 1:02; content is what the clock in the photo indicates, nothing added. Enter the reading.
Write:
3:27
